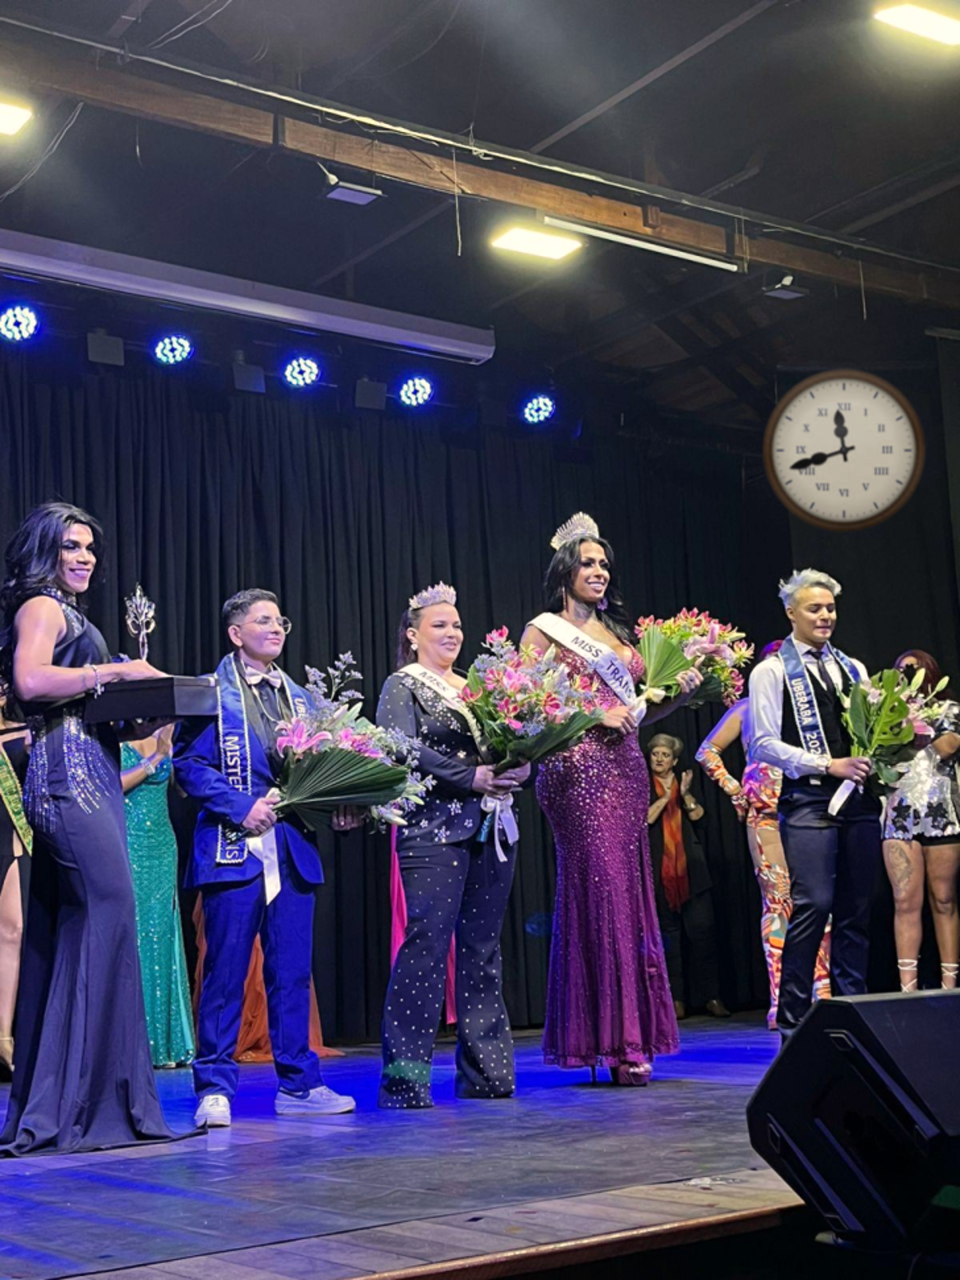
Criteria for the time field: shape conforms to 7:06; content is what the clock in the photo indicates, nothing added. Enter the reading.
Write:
11:42
